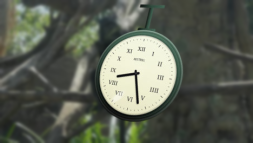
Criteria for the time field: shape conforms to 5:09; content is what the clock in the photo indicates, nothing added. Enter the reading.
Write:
8:27
